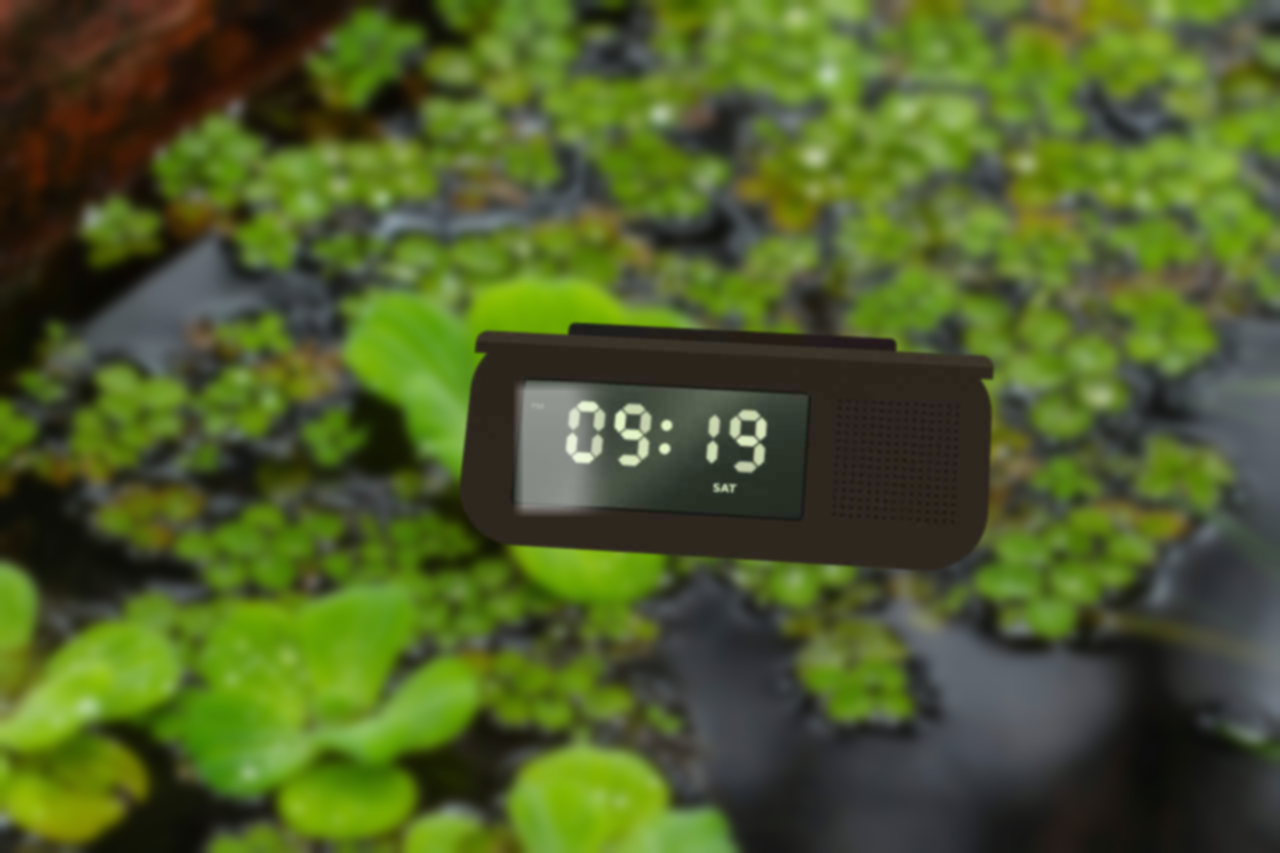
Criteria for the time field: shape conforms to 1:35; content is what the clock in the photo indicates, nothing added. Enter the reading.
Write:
9:19
